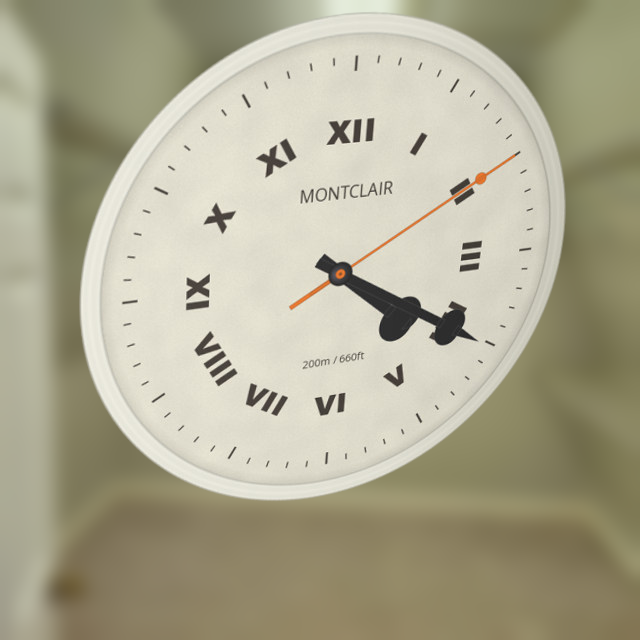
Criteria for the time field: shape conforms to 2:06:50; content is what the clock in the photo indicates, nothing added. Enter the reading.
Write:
4:20:10
